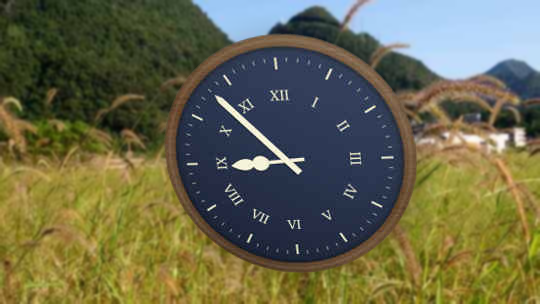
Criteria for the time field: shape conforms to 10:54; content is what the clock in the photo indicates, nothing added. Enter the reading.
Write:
8:53
